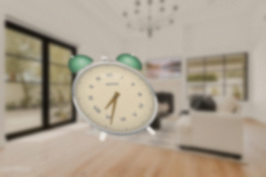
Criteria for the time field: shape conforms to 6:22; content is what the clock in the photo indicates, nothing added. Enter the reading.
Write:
7:34
